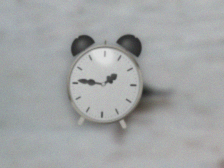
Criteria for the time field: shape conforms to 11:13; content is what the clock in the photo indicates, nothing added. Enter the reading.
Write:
1:46
